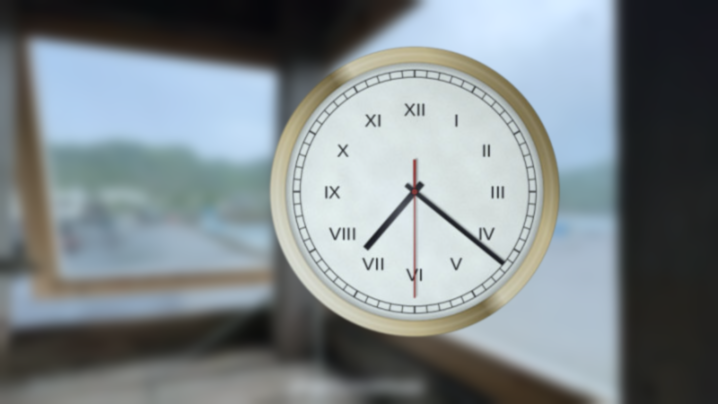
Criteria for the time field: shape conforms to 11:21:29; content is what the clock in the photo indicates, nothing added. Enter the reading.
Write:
7:21:30
